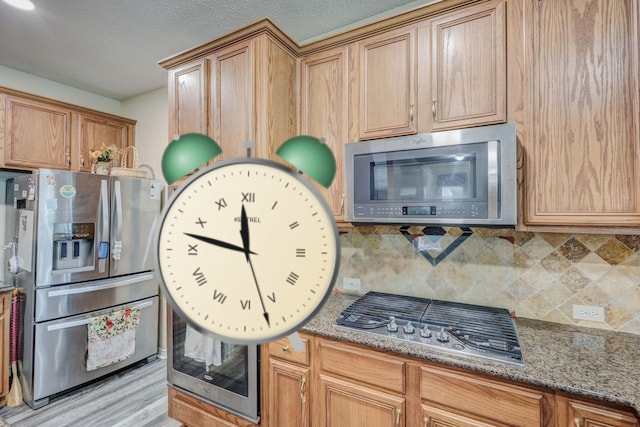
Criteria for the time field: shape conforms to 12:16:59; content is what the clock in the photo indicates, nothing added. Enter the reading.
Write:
11:47:27
